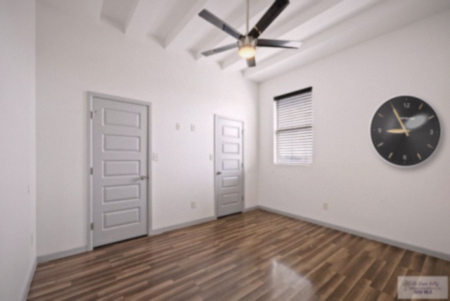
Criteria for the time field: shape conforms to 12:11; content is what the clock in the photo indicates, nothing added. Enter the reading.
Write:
8:55
